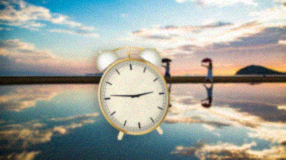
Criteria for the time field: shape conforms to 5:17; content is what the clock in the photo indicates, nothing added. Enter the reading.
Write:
2:46
